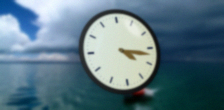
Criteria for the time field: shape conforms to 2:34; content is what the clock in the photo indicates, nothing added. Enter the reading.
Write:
4:17
